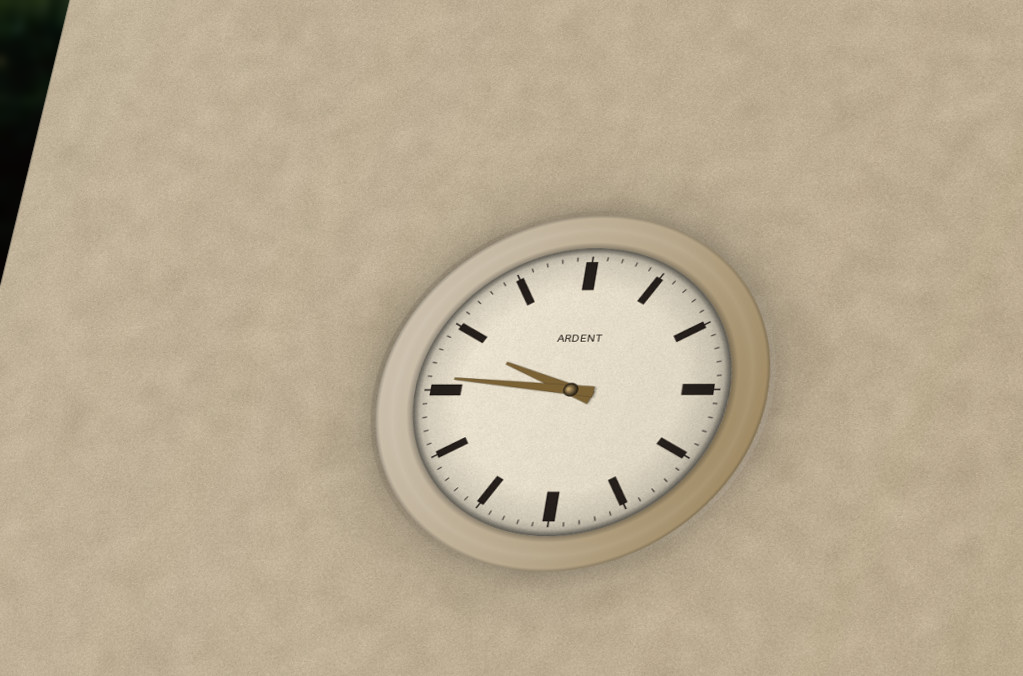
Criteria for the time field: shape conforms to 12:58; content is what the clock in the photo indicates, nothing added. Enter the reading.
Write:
9:46
